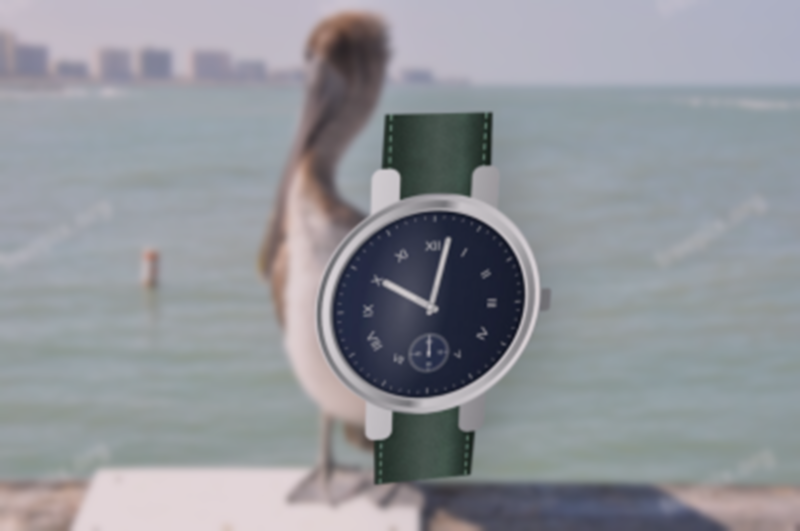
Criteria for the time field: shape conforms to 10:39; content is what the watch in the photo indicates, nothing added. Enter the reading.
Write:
10:02
